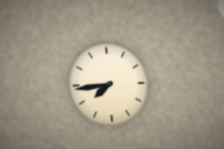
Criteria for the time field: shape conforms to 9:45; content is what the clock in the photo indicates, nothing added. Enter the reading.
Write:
7:44
